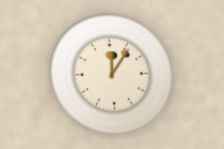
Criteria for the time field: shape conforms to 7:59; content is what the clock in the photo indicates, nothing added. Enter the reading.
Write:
12:06
